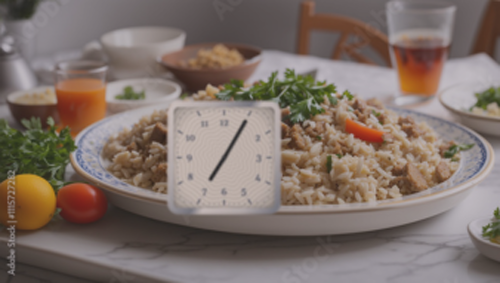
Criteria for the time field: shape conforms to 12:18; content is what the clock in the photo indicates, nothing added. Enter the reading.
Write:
7:05
